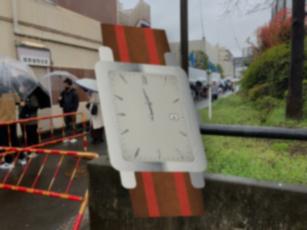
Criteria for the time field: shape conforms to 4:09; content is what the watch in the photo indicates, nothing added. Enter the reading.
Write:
11:59
